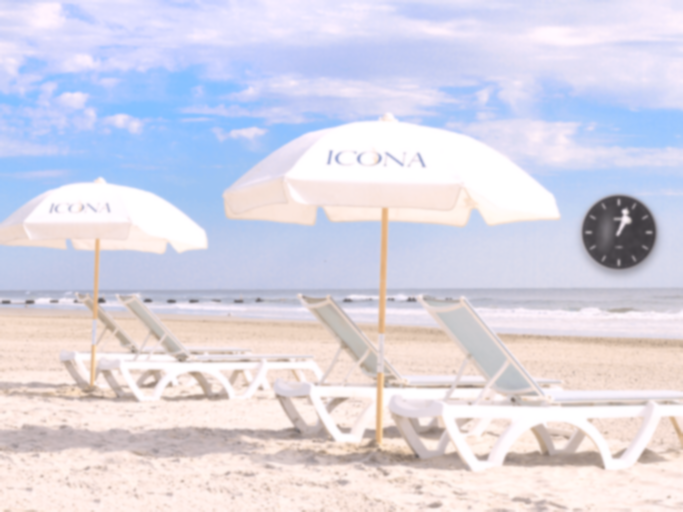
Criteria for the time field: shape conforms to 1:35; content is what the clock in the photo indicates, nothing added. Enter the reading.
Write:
1:03
